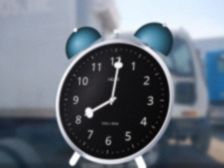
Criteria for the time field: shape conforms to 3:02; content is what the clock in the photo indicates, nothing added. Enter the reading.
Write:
8:01
